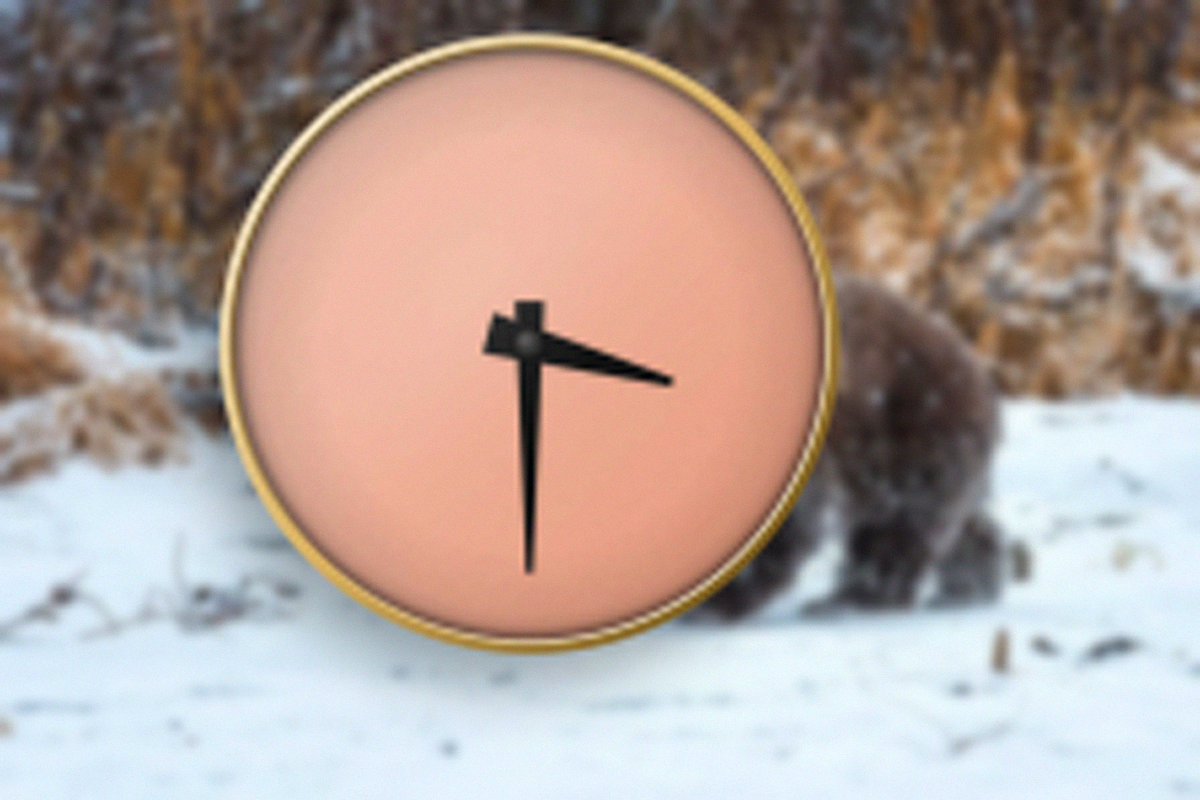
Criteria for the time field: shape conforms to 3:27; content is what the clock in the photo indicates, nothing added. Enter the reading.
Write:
3:30
